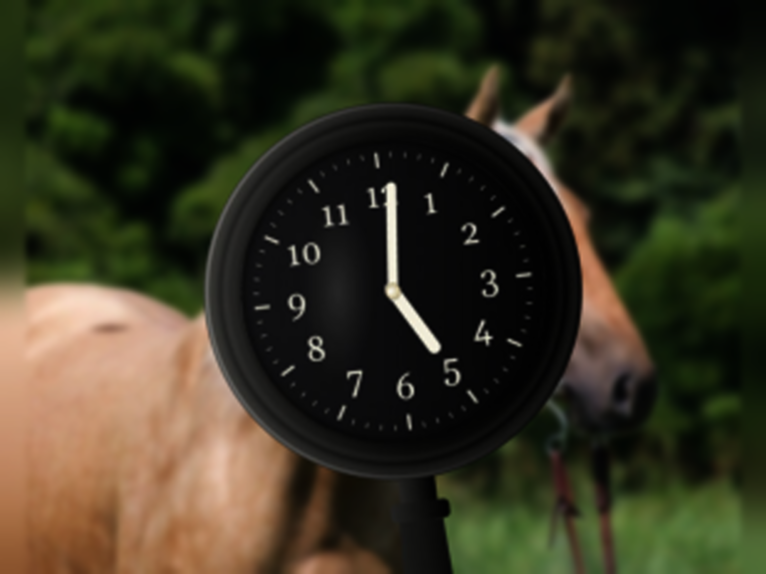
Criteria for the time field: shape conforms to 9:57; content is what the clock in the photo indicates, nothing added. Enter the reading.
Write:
5:01
